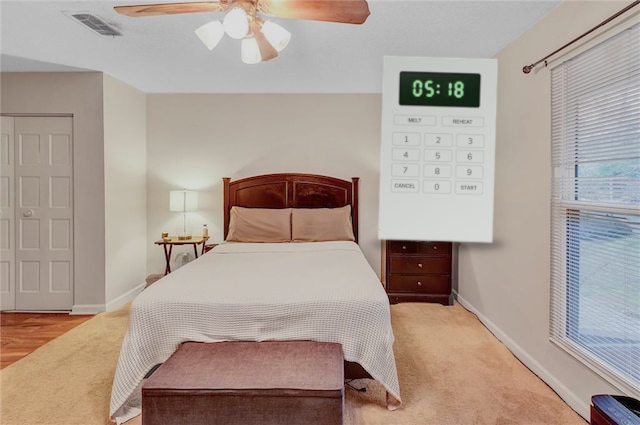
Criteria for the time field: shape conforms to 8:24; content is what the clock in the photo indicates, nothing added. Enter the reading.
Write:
5:18
